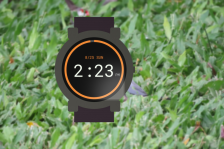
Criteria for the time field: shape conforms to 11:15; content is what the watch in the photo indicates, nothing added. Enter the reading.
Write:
2:23
